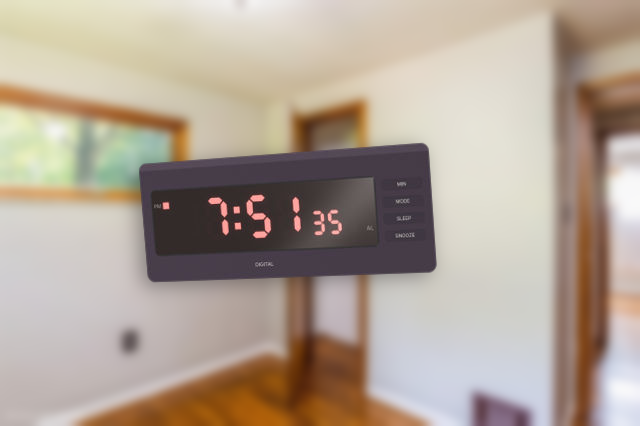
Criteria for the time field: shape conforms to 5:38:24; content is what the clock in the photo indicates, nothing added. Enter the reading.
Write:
7:51:35
